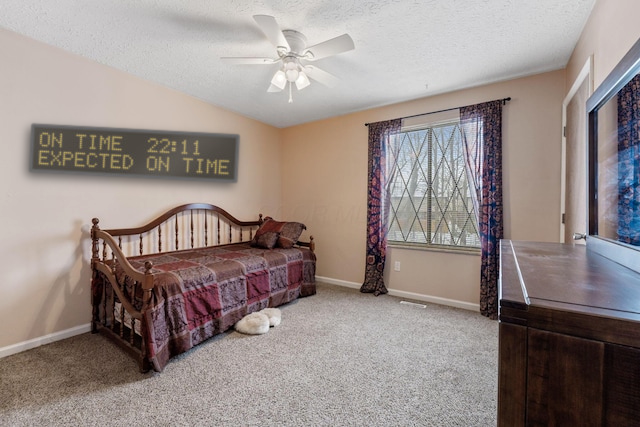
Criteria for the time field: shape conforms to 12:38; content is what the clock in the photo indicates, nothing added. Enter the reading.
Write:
22:11
